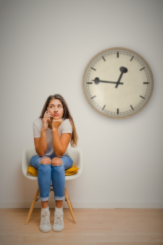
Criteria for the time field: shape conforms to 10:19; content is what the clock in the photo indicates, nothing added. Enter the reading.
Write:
12:46
